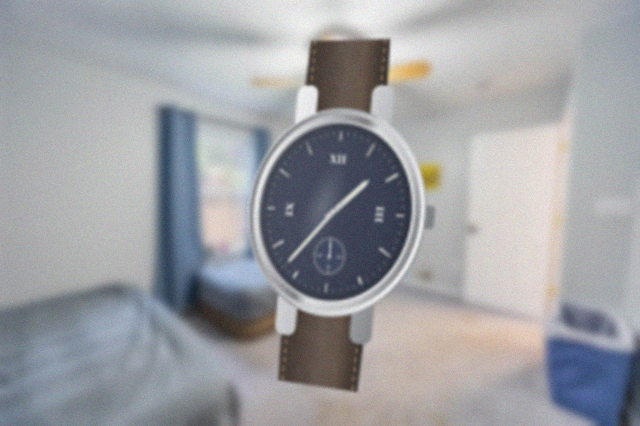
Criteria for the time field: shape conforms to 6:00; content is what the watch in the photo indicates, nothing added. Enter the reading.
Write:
1:37
